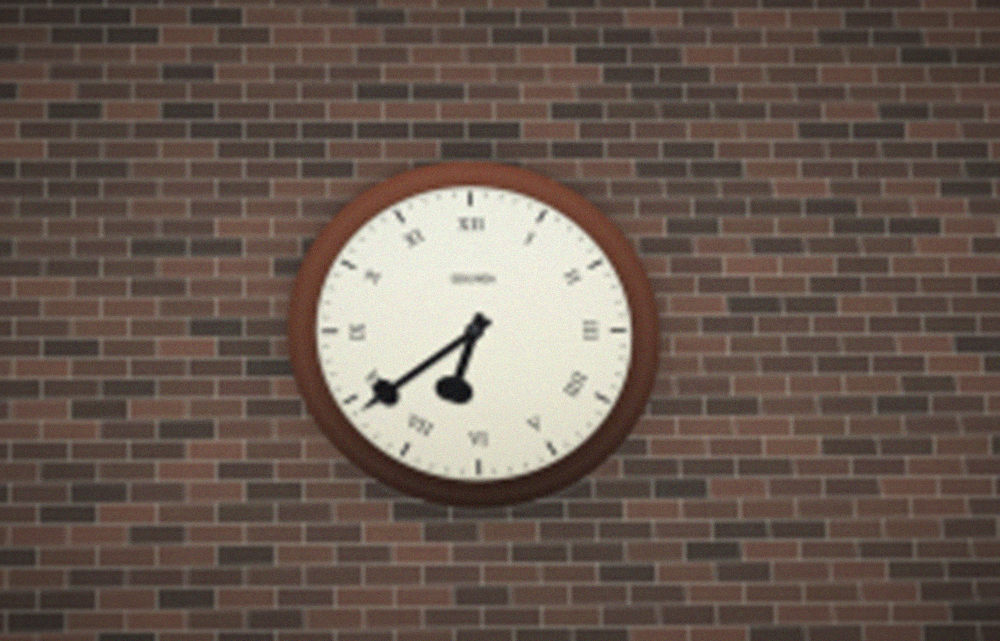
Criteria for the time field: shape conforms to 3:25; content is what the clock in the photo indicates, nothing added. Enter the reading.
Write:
6:39
